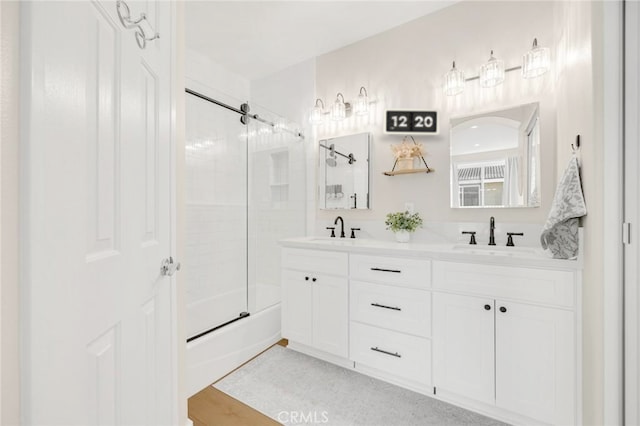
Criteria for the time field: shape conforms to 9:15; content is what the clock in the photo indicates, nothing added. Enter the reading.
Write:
12:20
